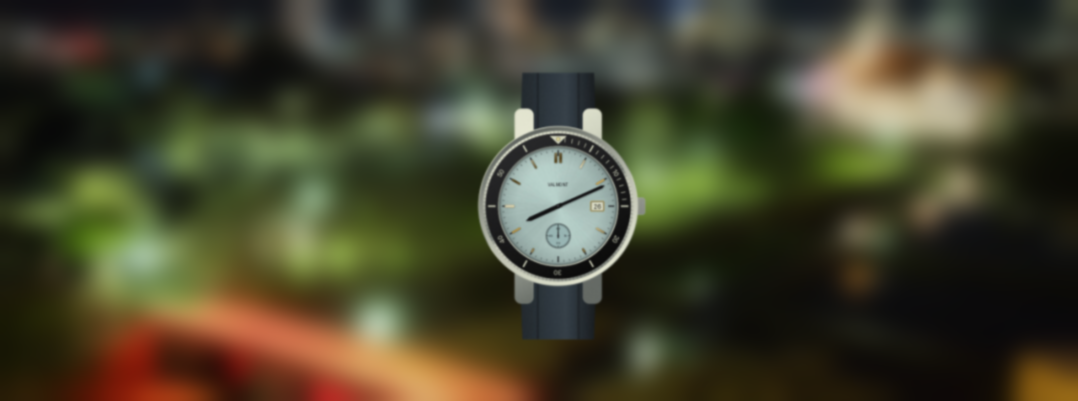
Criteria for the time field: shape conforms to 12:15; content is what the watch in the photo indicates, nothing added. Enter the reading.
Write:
8:11
